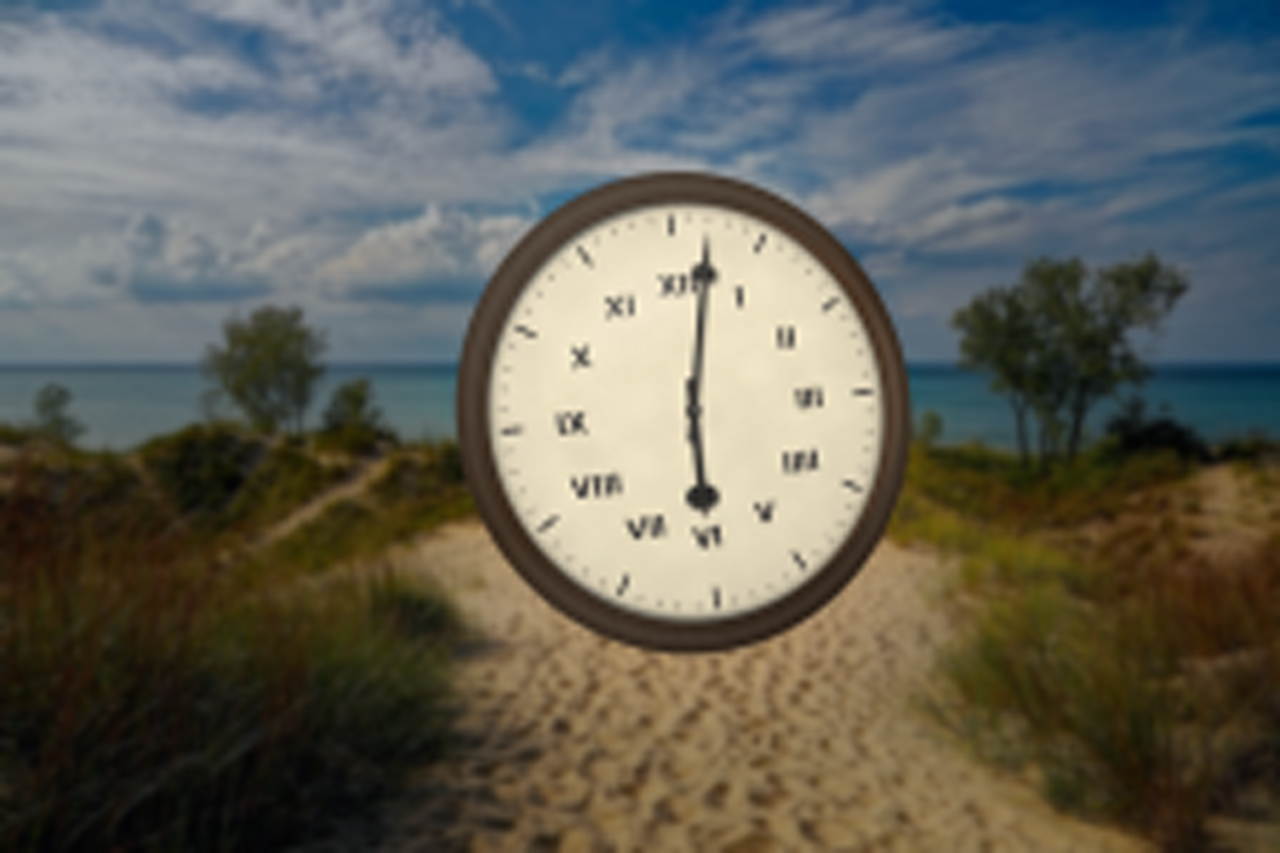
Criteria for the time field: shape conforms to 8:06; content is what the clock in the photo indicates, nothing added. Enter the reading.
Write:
6:02
